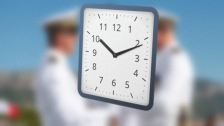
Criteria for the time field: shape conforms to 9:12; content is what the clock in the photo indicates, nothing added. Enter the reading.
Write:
10:11
